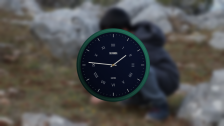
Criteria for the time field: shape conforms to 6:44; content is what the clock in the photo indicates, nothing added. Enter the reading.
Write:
1:46
